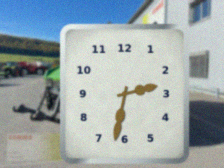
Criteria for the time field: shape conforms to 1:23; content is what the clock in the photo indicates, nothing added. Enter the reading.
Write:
2:32
